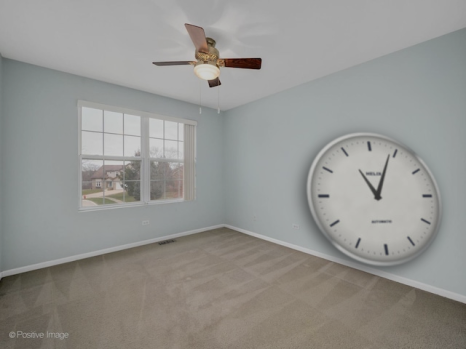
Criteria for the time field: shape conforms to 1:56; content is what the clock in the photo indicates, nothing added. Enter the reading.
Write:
11:04
